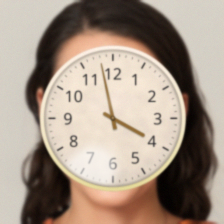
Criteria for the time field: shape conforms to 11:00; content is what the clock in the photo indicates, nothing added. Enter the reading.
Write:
3:58
